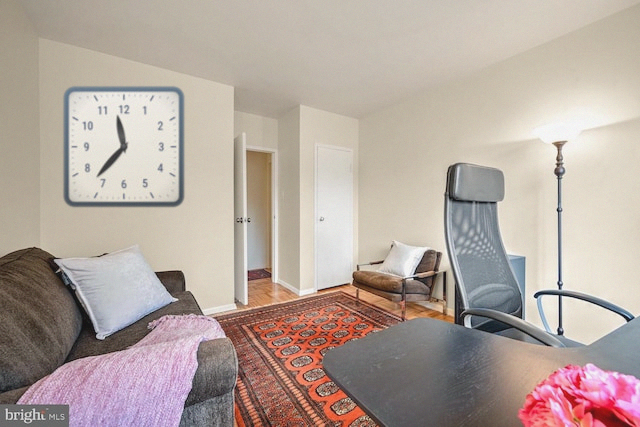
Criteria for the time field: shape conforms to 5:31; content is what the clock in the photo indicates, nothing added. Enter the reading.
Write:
11:37
